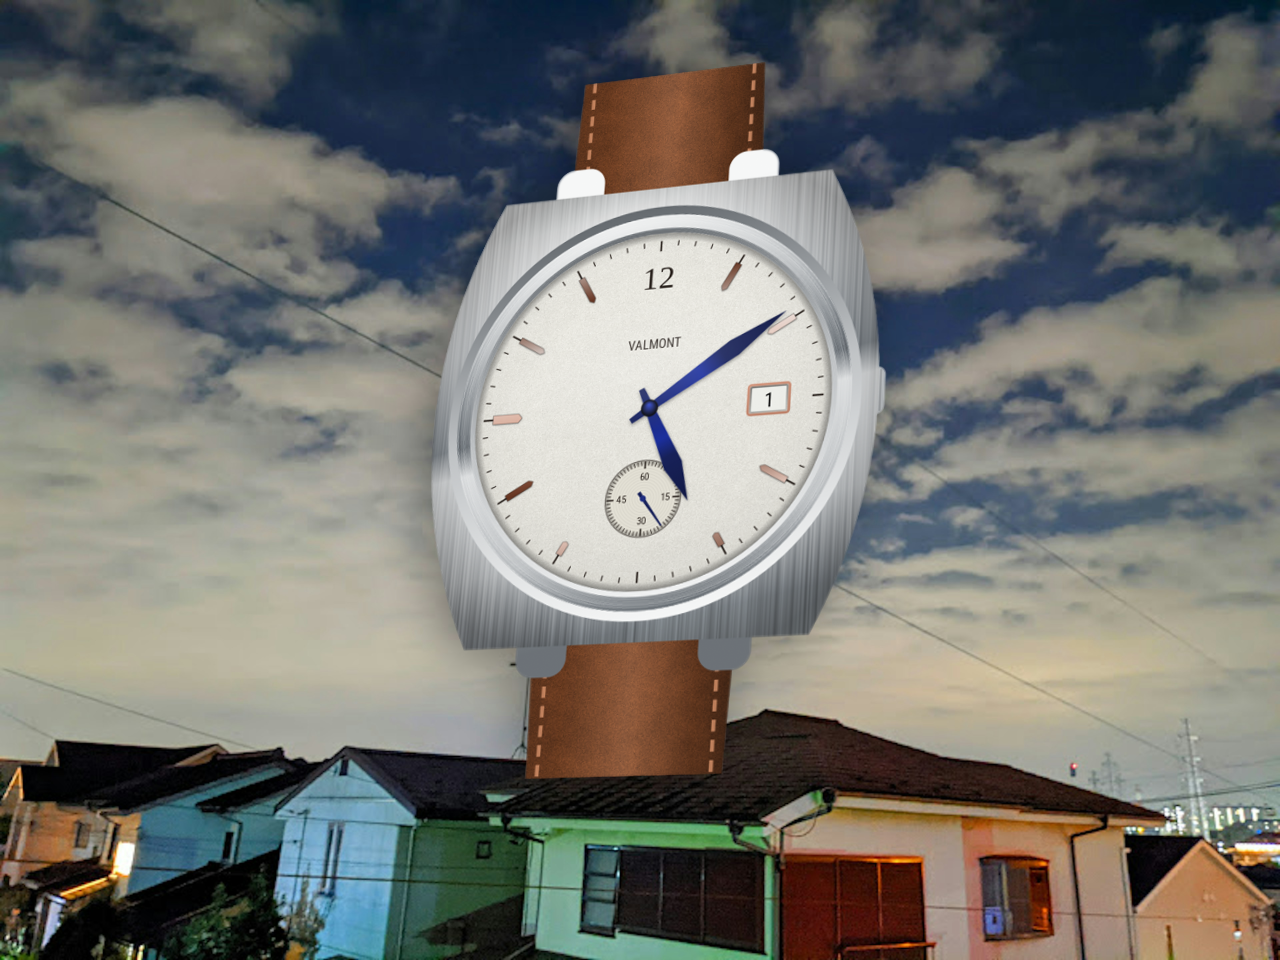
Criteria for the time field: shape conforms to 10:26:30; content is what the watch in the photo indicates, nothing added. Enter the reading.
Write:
5:09:24
